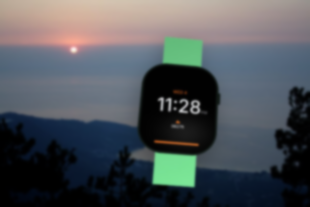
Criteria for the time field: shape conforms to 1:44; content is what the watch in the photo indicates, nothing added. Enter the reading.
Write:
11:28
